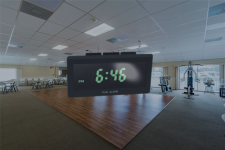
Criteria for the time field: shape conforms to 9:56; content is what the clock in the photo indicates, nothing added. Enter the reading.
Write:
6:46
